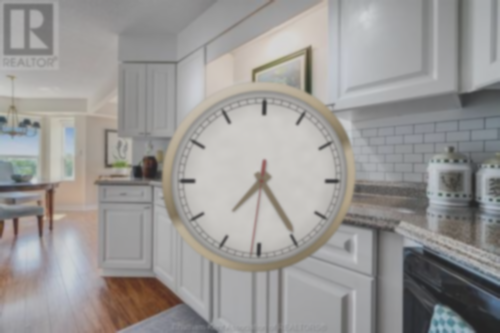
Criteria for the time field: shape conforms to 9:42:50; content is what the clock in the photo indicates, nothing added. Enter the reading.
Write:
7:24:31
